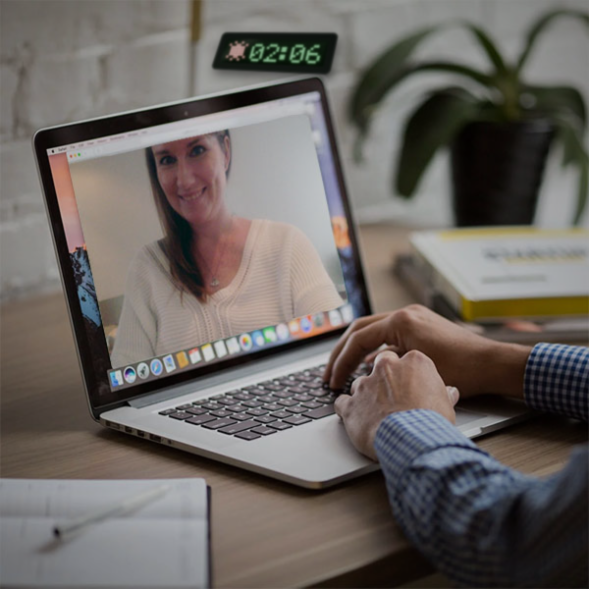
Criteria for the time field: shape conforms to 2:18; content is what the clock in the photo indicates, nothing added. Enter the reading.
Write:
2:06
